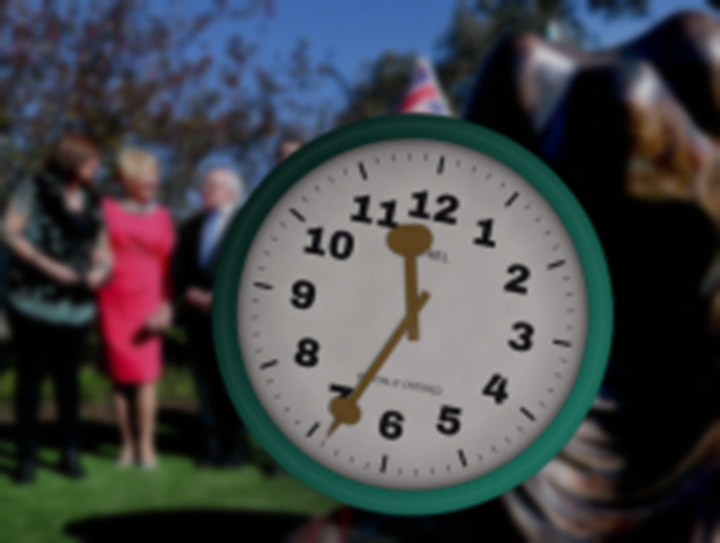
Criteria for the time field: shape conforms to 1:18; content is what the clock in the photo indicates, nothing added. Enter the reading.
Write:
11:34
